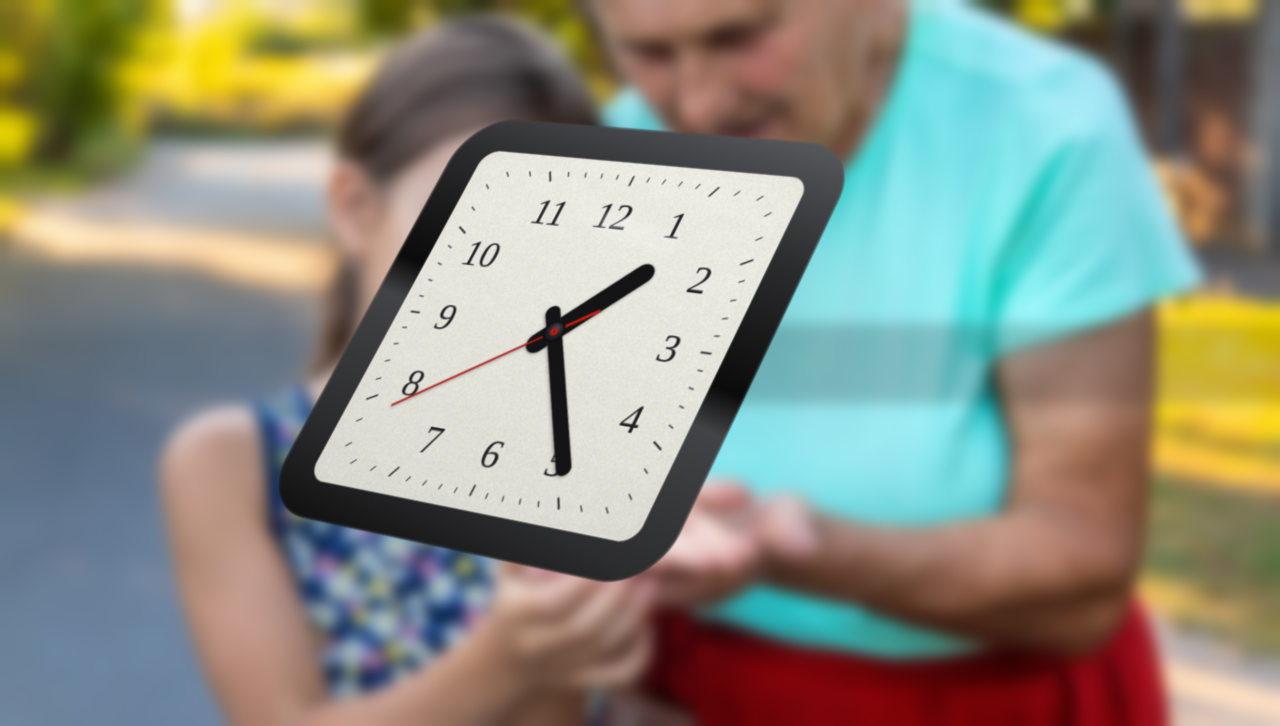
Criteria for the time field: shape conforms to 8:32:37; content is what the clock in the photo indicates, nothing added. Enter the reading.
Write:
1:24:39
